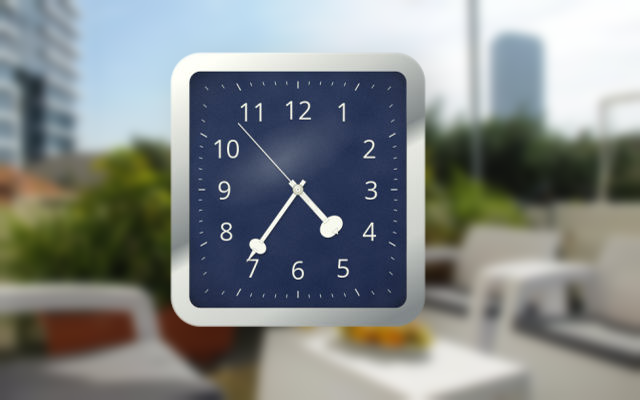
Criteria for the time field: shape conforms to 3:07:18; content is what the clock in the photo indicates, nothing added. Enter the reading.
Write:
4:35:53
